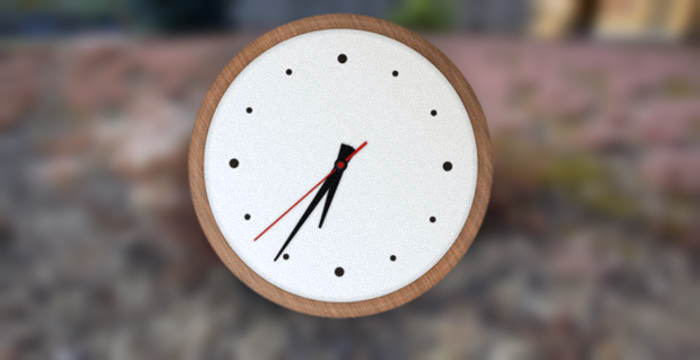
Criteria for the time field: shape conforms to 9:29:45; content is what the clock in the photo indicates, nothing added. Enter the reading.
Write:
6:35:38
